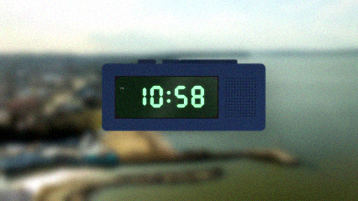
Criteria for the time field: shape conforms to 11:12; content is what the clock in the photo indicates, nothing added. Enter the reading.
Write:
10:58
